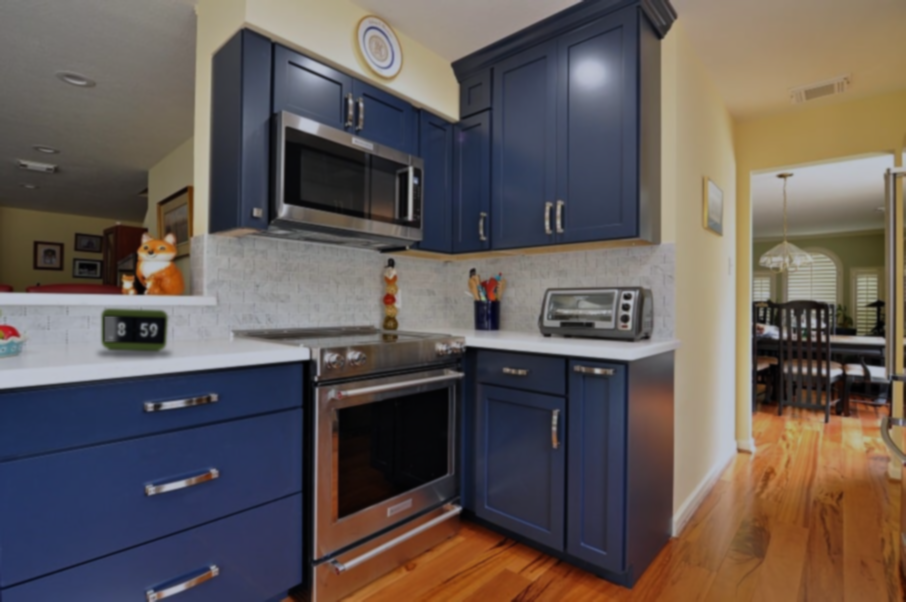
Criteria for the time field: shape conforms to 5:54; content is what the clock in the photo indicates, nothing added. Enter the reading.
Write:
8:59
